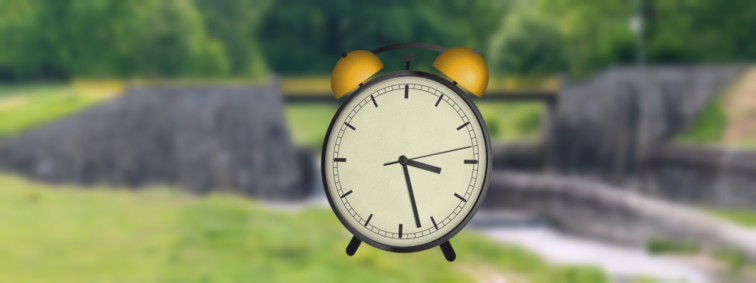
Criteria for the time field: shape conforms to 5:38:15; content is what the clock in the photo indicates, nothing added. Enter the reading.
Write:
3:27:13
